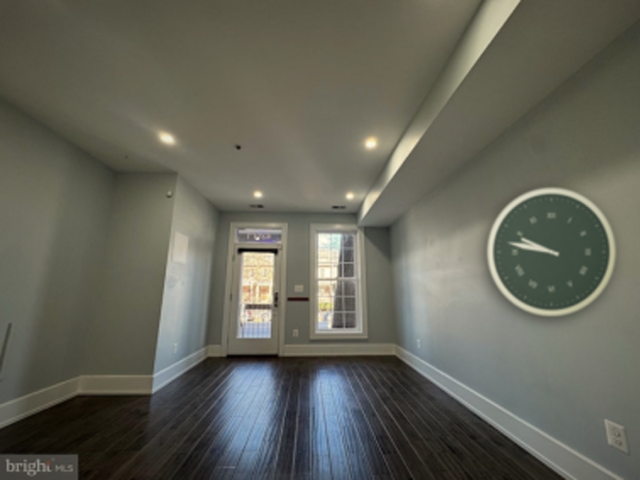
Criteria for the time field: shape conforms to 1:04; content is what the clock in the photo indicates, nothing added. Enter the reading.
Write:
9:47
